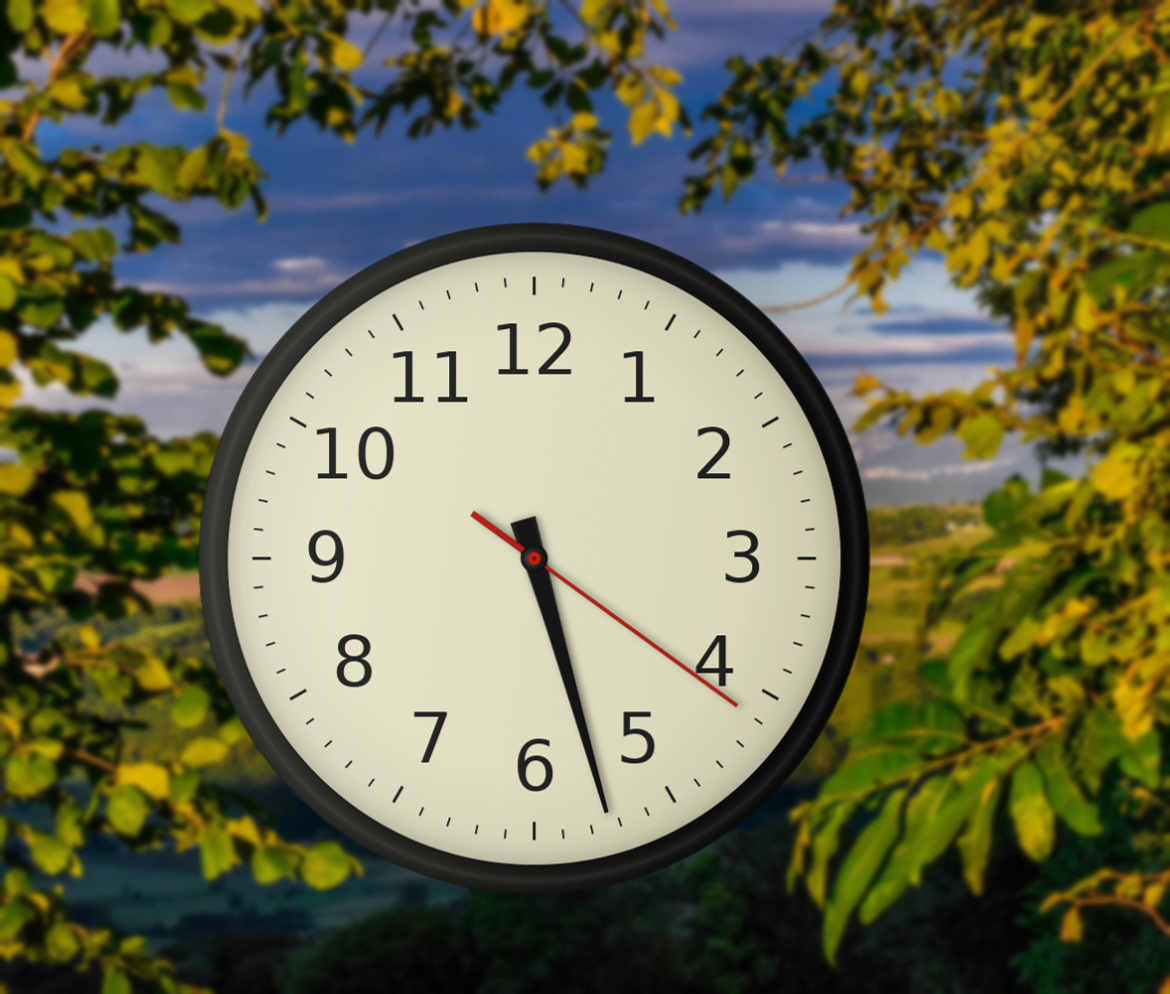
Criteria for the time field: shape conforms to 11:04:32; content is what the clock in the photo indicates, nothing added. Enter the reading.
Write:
5:27:21
